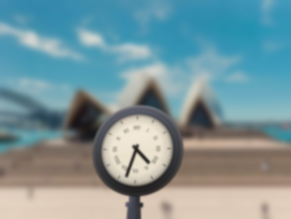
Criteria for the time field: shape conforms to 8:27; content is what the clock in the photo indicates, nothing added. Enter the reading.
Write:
4:33
